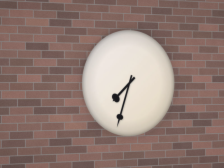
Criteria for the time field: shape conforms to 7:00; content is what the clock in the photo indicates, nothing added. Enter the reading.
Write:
7:33
